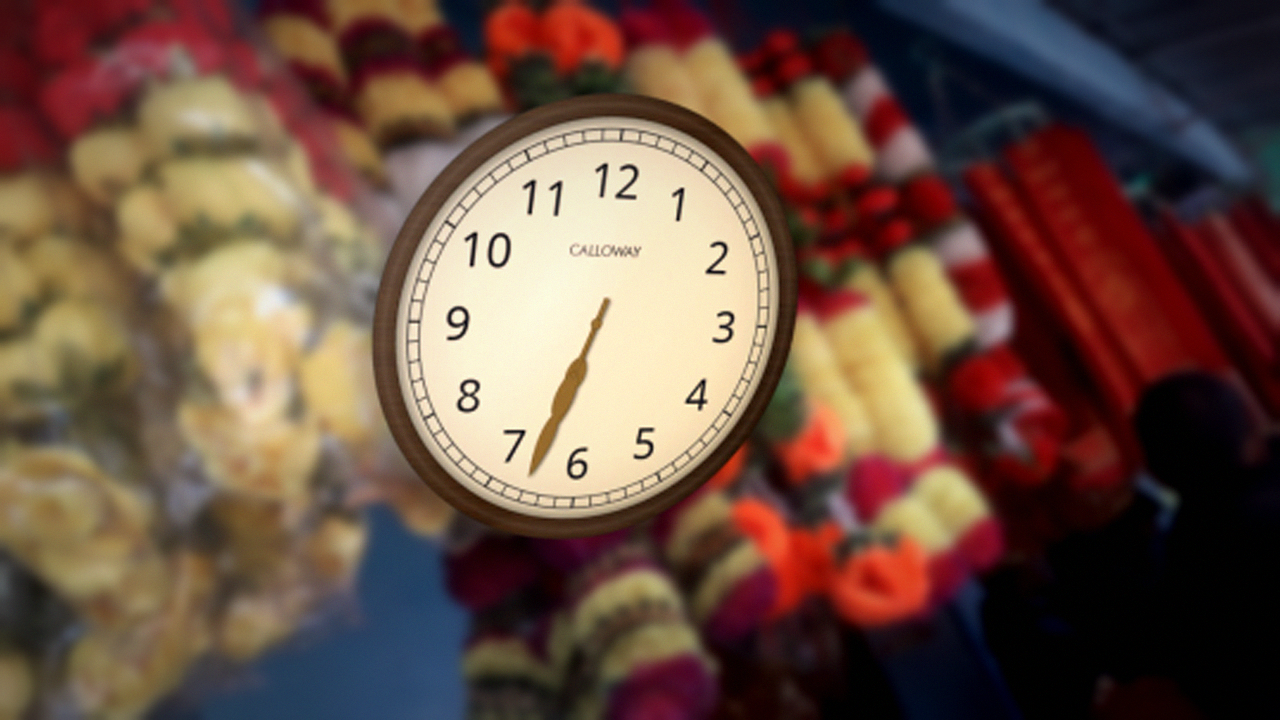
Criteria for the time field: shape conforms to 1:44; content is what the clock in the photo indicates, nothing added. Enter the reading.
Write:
6:33
